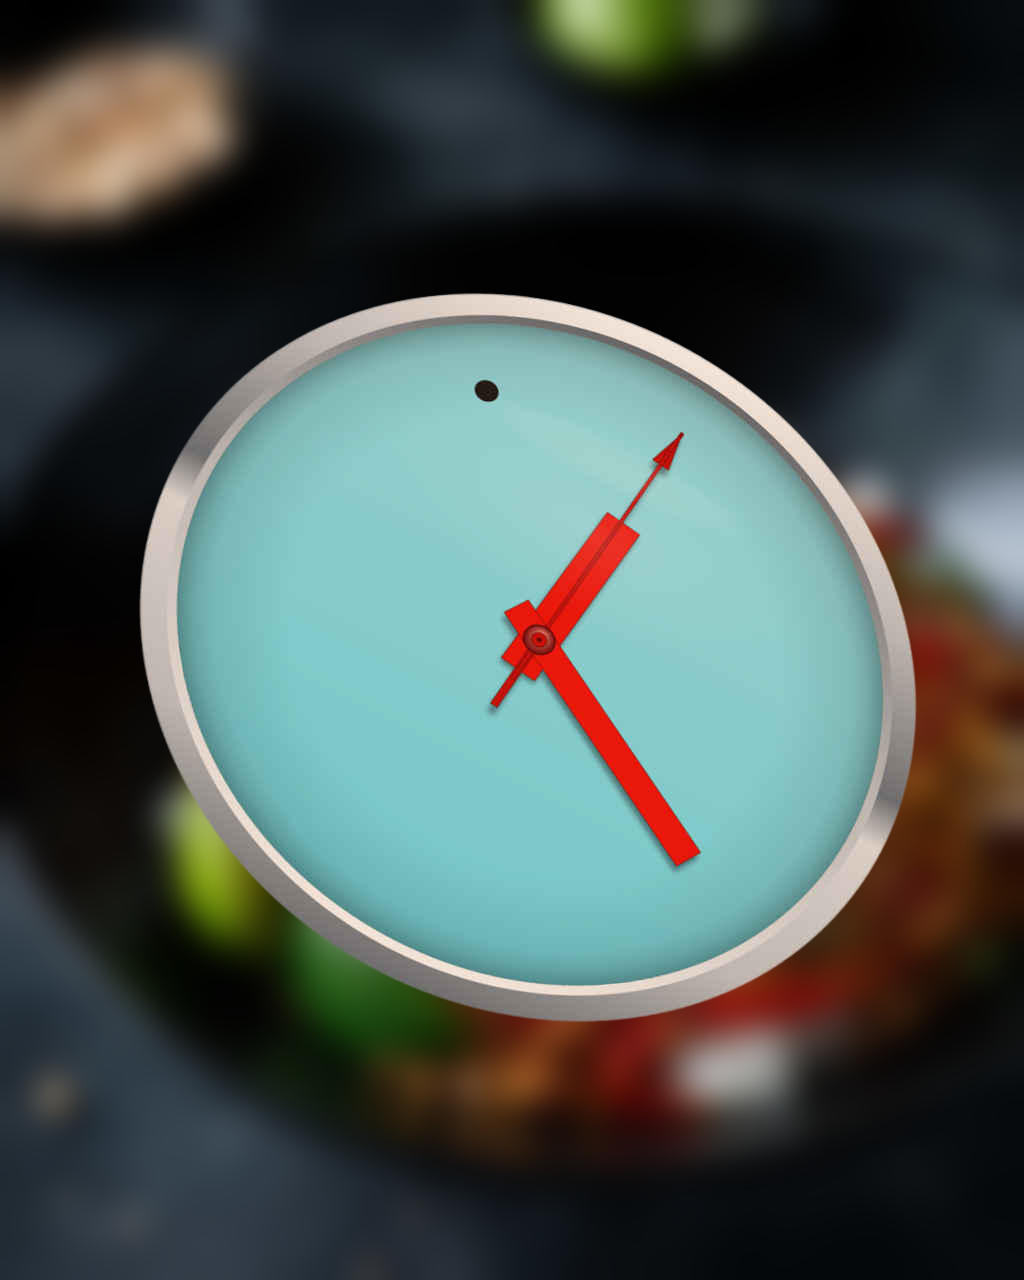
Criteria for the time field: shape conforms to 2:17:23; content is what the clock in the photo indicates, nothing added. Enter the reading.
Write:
1:26:07
